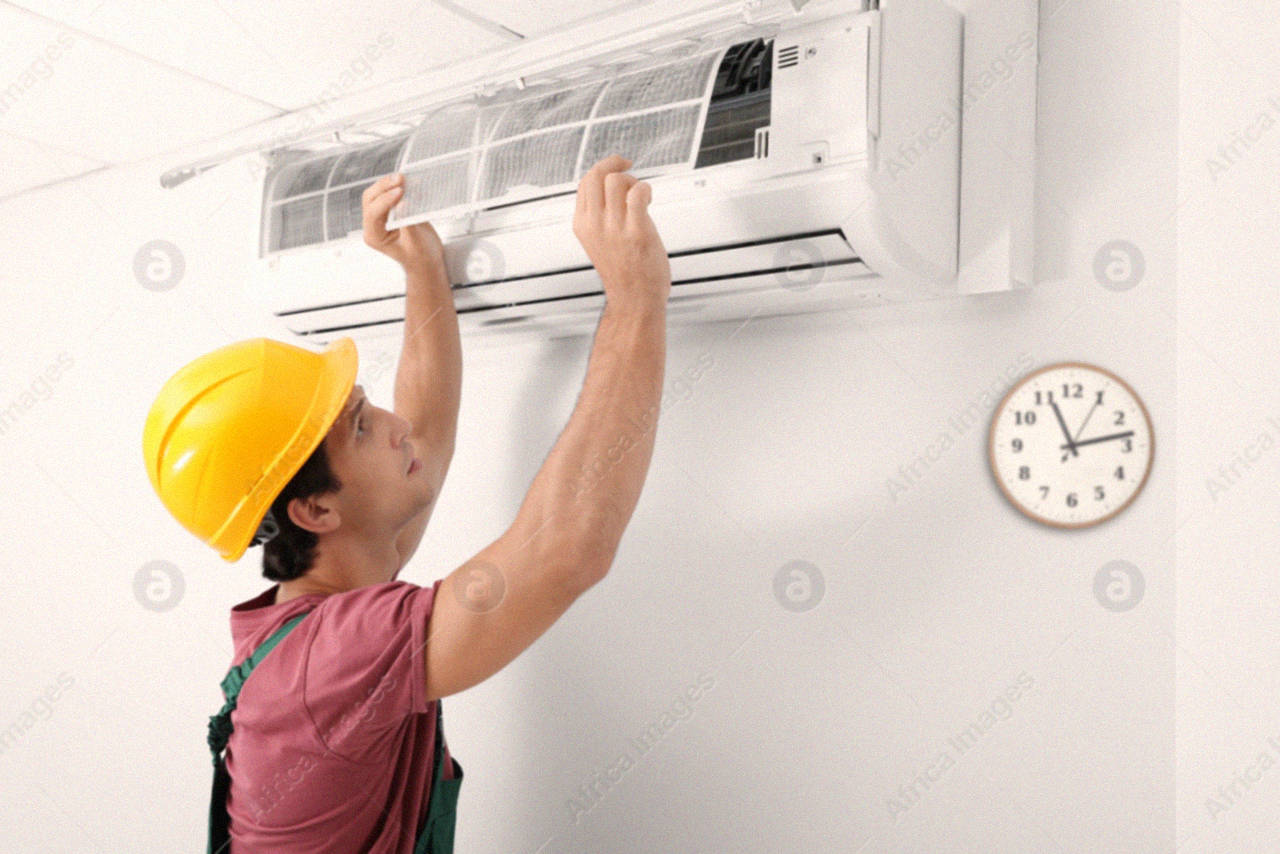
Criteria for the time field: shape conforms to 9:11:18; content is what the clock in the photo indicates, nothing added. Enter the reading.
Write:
11:13:05
